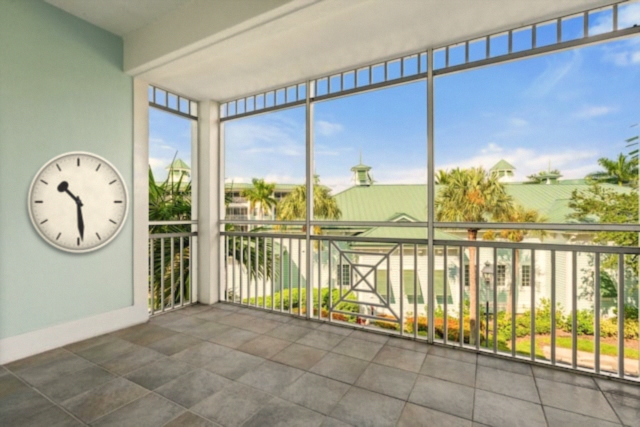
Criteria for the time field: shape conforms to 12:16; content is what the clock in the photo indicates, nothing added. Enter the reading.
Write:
10:29
